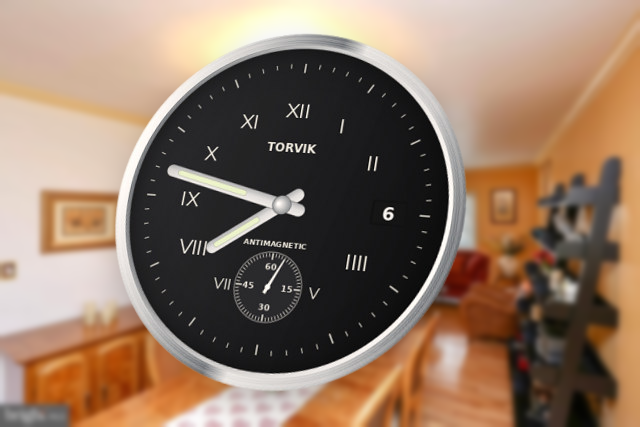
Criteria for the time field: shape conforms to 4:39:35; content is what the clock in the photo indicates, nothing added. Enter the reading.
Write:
7:47:04
